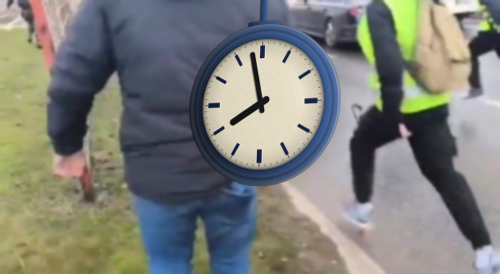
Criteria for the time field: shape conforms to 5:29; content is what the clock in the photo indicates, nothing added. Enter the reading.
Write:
7:58
